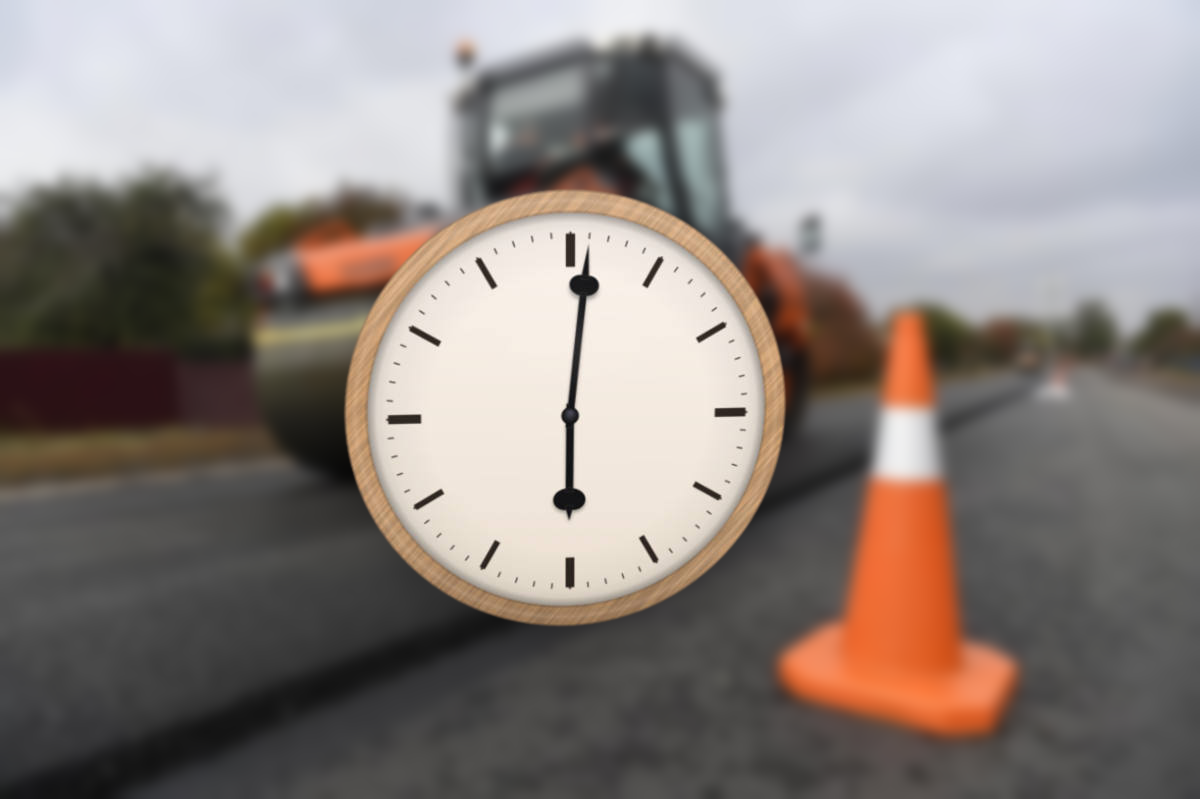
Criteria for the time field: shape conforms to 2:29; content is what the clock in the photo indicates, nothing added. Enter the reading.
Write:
6:01
